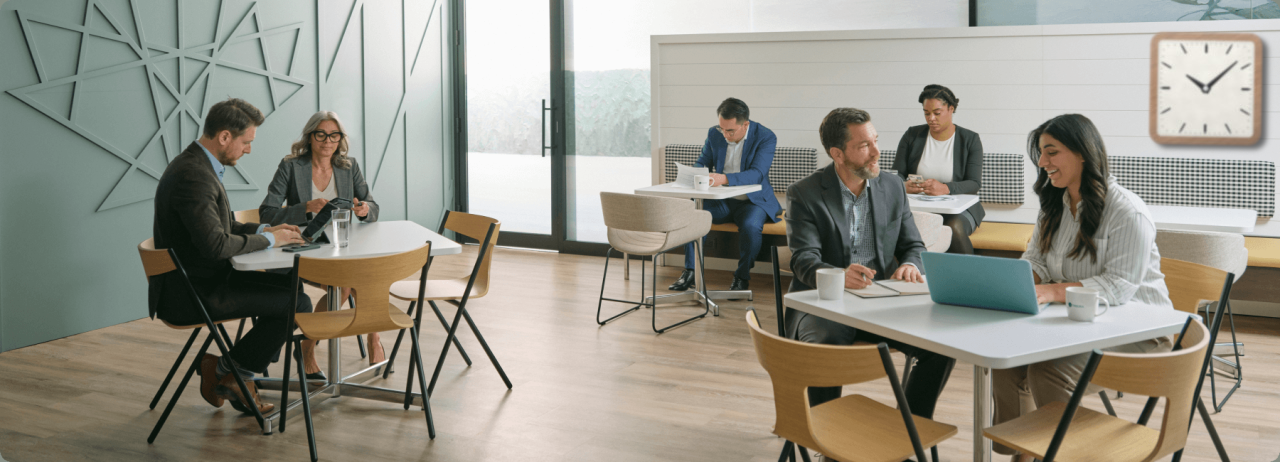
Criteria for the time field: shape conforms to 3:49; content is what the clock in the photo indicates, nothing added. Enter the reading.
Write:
10:08
